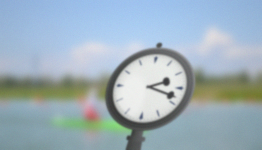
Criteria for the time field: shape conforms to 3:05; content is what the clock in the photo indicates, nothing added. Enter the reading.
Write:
2:18
